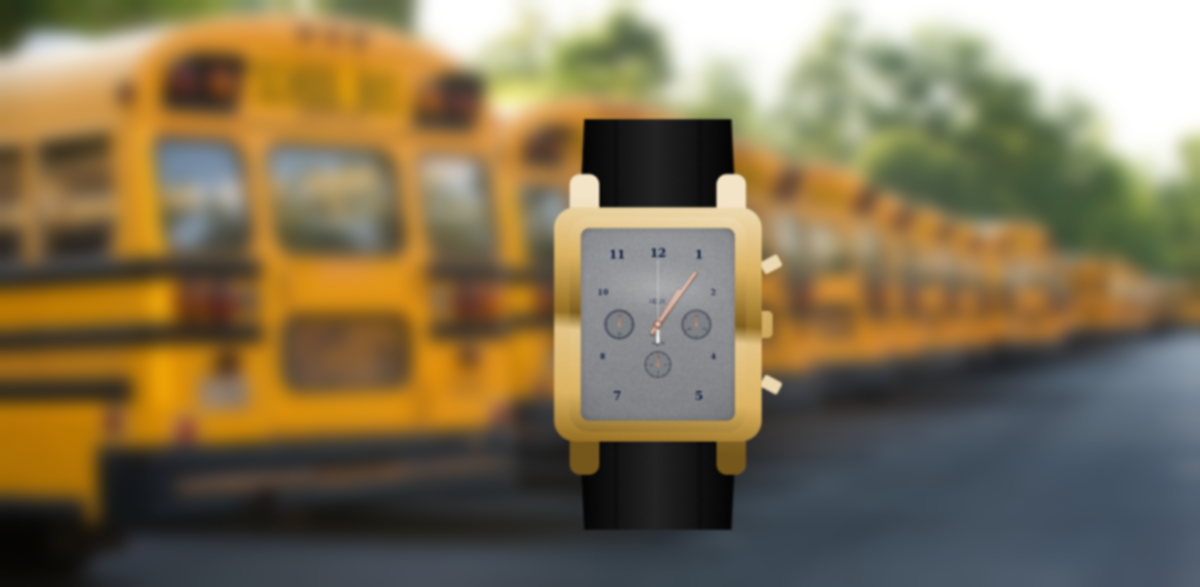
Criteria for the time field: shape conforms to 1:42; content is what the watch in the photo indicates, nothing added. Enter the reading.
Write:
1:06
